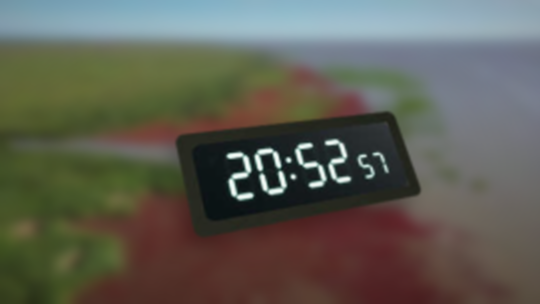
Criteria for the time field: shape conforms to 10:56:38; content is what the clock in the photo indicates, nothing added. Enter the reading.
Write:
20:52:57
